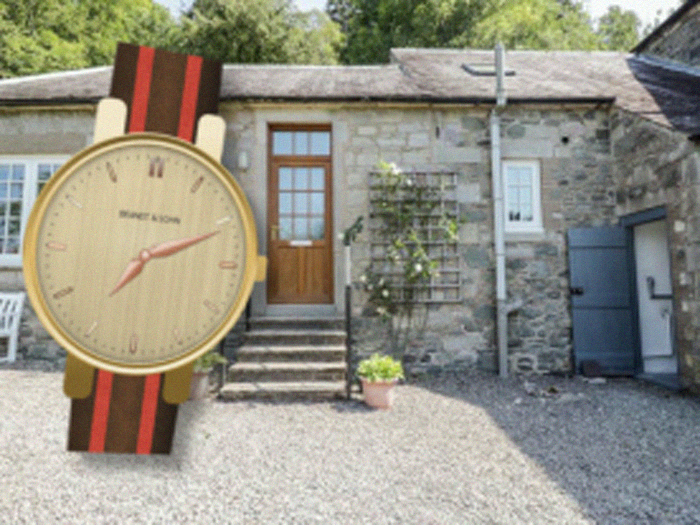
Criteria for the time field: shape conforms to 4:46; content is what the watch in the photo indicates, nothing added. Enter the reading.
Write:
7:11
